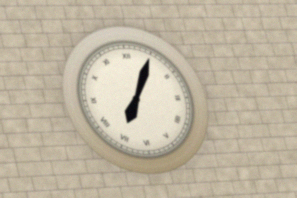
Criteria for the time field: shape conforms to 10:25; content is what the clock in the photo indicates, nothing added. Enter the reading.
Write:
7:05
